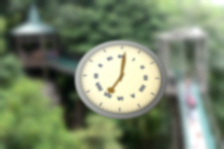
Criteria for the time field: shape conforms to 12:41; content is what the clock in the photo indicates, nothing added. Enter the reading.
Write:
7:01
